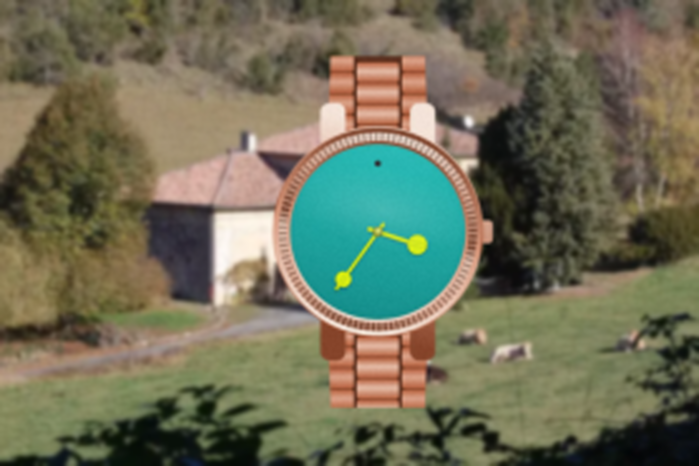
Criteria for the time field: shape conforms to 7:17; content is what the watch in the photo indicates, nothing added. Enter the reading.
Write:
3:36
